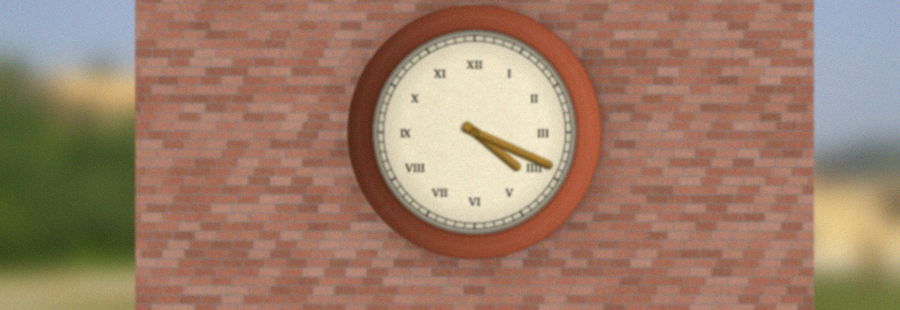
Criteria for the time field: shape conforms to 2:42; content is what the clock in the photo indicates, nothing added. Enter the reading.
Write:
4:19
